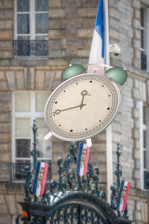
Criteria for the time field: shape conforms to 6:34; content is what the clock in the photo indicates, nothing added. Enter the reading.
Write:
11:41
